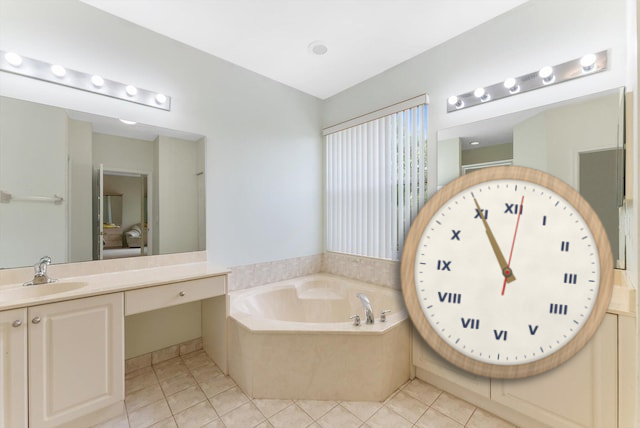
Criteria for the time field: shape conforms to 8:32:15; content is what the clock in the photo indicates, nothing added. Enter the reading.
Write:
10:55:01
